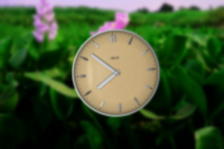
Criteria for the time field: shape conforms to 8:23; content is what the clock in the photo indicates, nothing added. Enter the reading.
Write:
7:52
